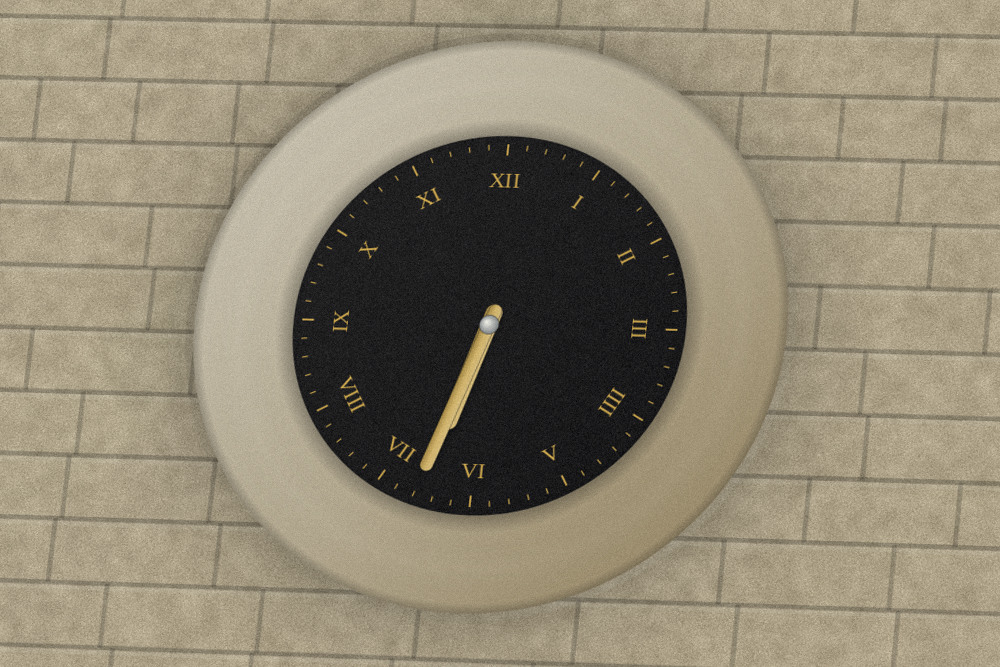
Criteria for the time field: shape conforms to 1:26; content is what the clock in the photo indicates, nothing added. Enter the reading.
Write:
6:33
